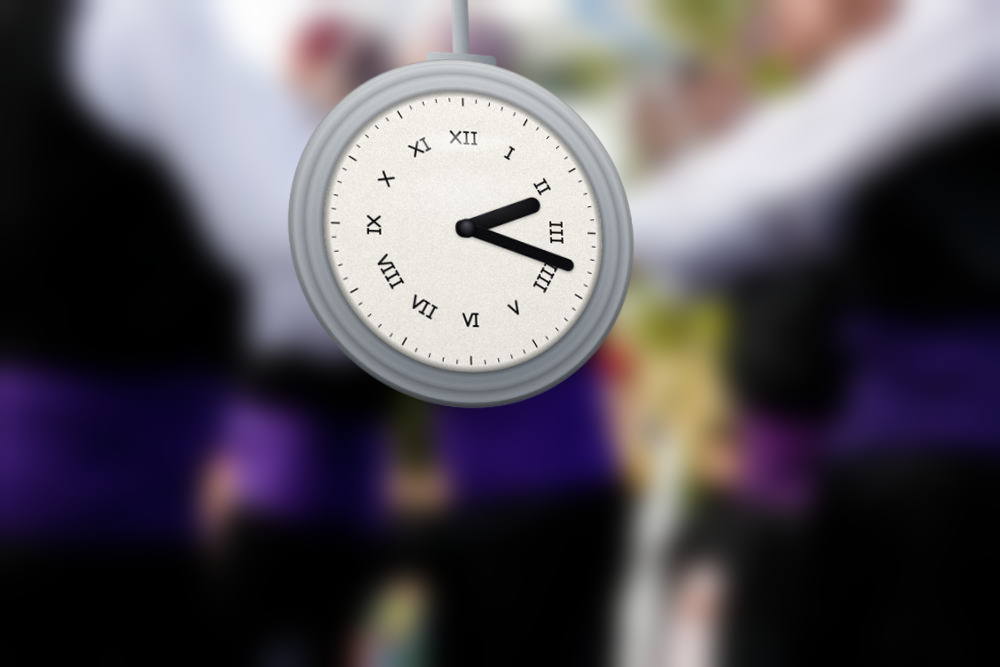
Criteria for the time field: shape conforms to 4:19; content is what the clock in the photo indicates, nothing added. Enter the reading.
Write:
2:18
